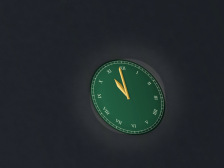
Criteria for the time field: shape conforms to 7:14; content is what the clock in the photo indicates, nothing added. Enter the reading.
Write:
10:59
